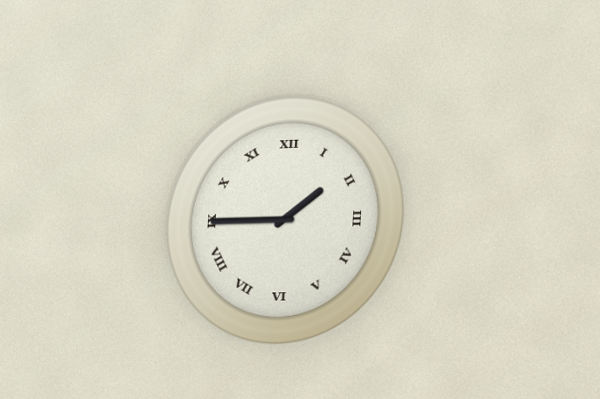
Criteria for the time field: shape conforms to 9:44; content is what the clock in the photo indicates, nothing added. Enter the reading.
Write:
1:45
